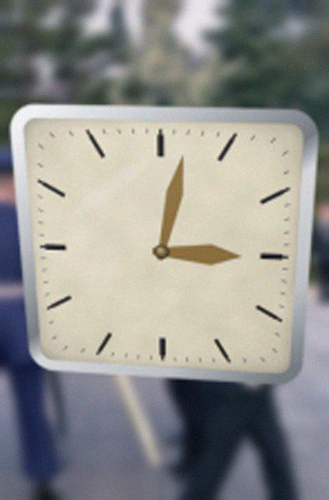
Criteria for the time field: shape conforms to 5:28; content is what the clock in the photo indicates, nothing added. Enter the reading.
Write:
3:02
